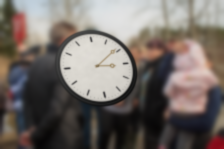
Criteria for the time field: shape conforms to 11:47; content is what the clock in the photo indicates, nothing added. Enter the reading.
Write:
3:09
